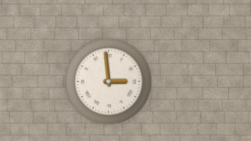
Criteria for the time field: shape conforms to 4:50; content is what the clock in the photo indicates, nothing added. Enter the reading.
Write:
2:59
